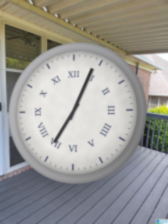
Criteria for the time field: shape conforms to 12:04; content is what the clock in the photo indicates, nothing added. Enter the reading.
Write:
7:04
